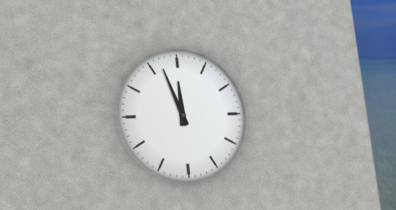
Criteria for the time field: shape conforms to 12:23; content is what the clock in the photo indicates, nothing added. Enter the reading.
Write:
11:57
